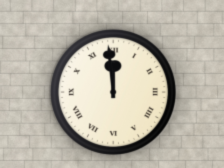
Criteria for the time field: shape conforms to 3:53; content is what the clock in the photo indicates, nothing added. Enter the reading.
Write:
11:59
